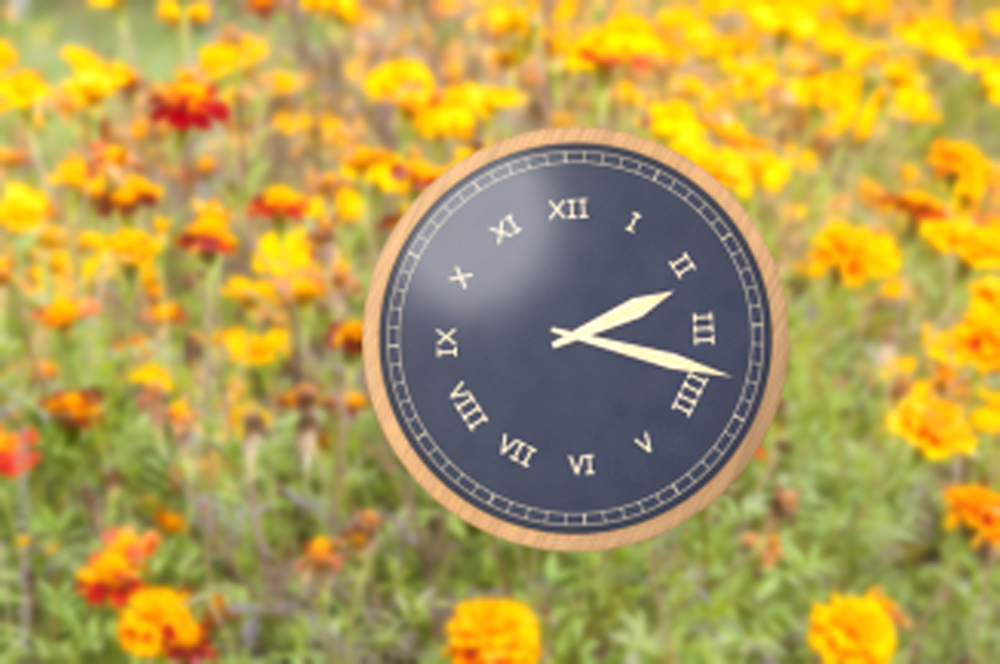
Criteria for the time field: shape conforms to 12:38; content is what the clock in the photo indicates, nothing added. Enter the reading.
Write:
2:18
